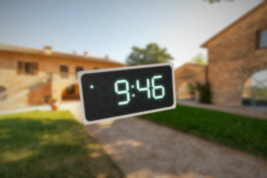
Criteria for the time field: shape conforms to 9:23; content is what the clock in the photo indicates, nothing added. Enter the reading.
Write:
9:46
